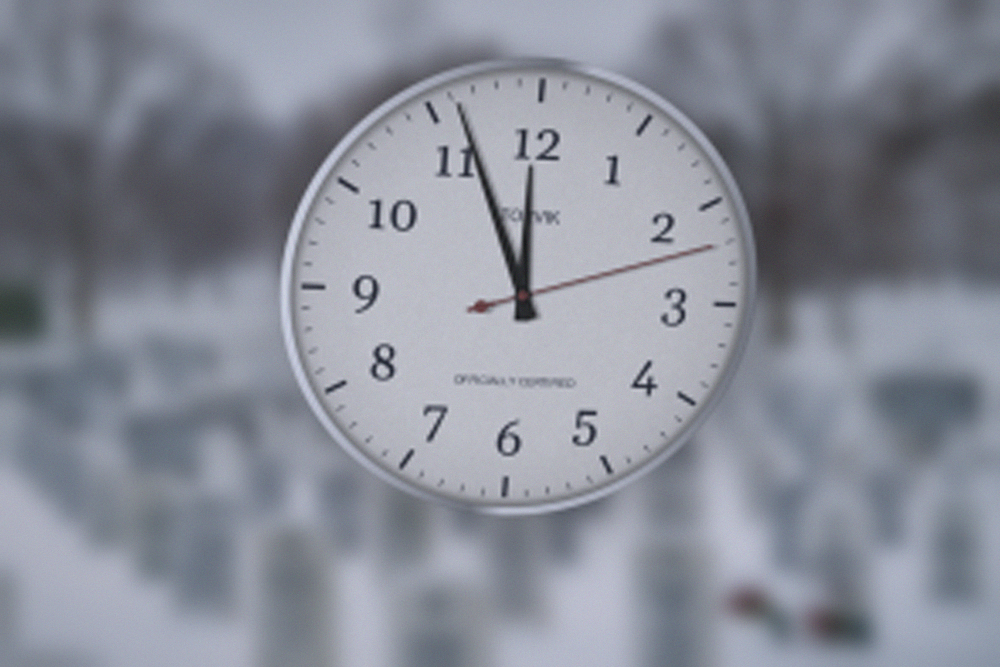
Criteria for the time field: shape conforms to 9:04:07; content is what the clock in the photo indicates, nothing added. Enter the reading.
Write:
11:56:12
